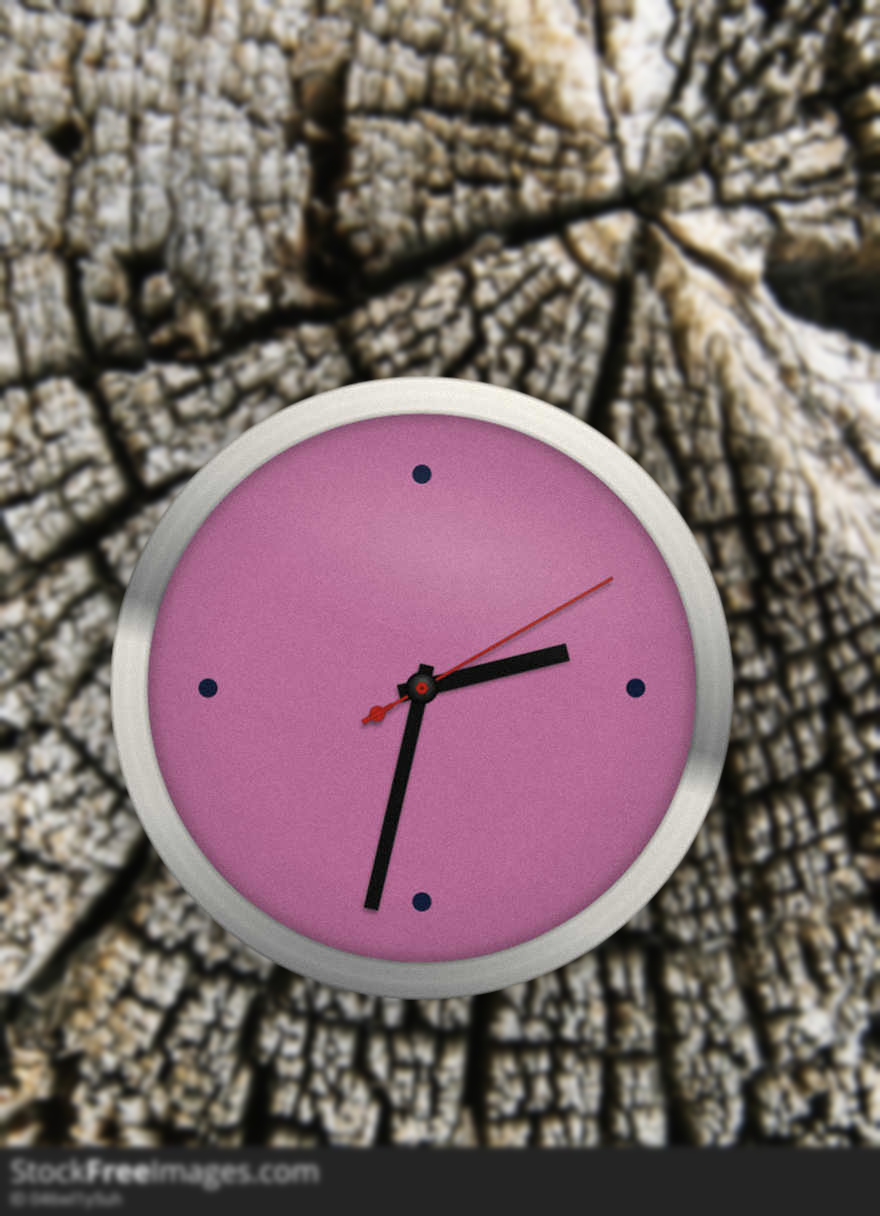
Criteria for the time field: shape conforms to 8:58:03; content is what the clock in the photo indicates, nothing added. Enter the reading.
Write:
2:32:10
